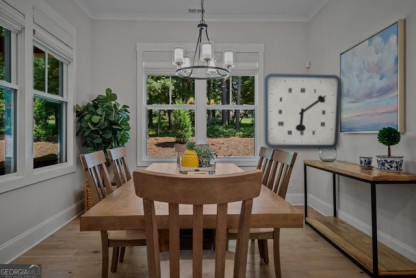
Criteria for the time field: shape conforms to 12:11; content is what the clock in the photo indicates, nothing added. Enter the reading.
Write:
6:09
